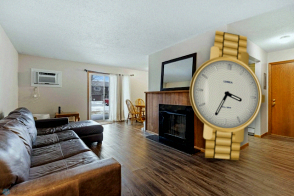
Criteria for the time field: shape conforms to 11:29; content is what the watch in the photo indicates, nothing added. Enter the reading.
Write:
3:34
